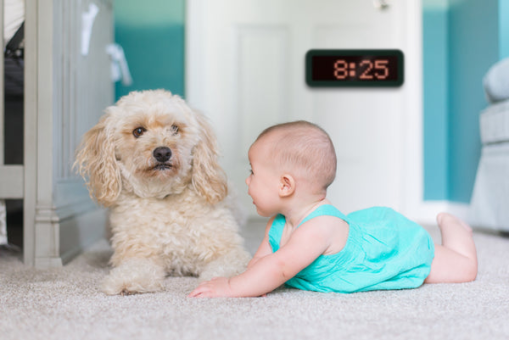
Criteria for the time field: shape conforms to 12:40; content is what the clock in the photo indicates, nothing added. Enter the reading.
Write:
8:25
